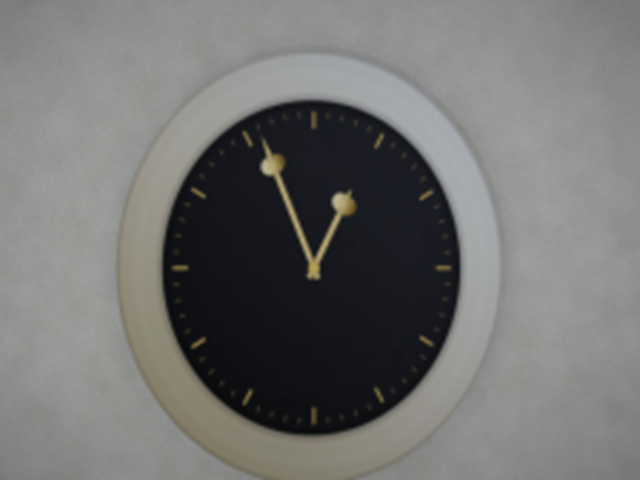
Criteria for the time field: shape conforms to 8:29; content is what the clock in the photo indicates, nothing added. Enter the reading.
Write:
12:56
